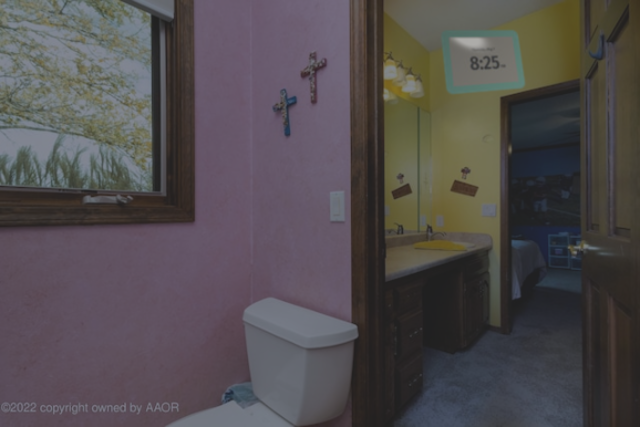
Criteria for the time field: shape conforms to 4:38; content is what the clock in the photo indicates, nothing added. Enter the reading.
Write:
8:25
